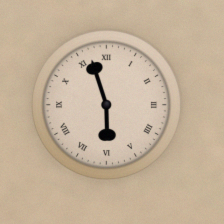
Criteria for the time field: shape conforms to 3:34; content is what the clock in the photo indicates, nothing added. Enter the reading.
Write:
5:57
